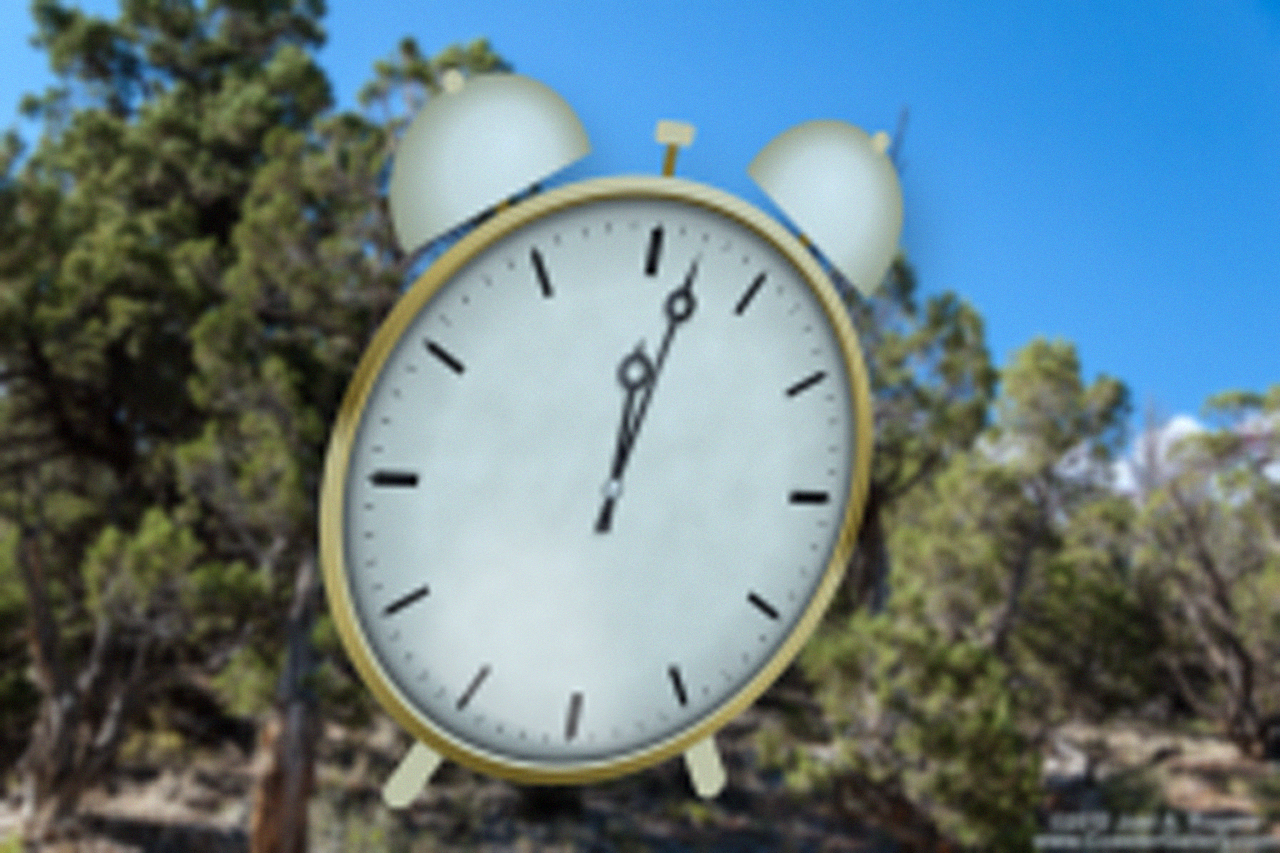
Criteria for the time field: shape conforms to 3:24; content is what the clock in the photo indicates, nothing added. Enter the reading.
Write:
12:02
